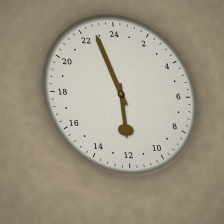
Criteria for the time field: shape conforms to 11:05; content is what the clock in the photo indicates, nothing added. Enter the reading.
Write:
11:57
